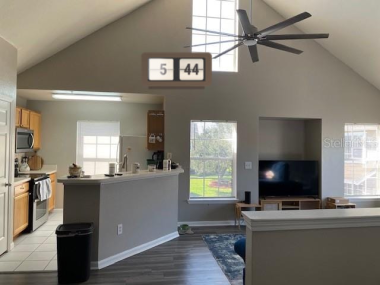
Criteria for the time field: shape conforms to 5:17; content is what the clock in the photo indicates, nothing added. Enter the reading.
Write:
5:44
